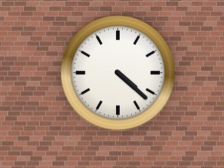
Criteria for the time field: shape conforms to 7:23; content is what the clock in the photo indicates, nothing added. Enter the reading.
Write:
4:22
